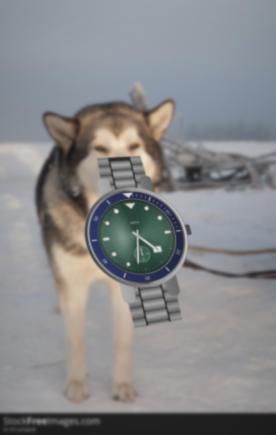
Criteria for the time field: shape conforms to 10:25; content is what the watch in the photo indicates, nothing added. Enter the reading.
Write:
4:32
